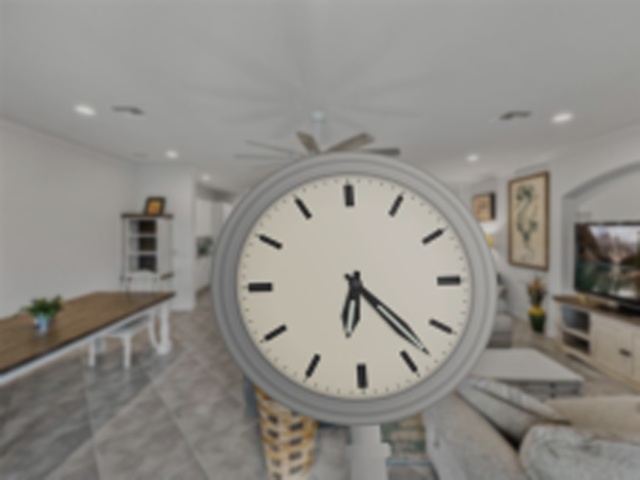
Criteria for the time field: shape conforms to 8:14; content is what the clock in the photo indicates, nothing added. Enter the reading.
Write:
6:23
